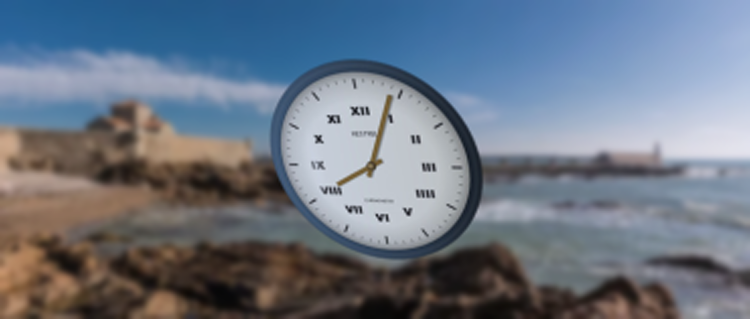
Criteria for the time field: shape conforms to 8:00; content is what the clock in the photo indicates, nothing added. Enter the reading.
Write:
8:04
